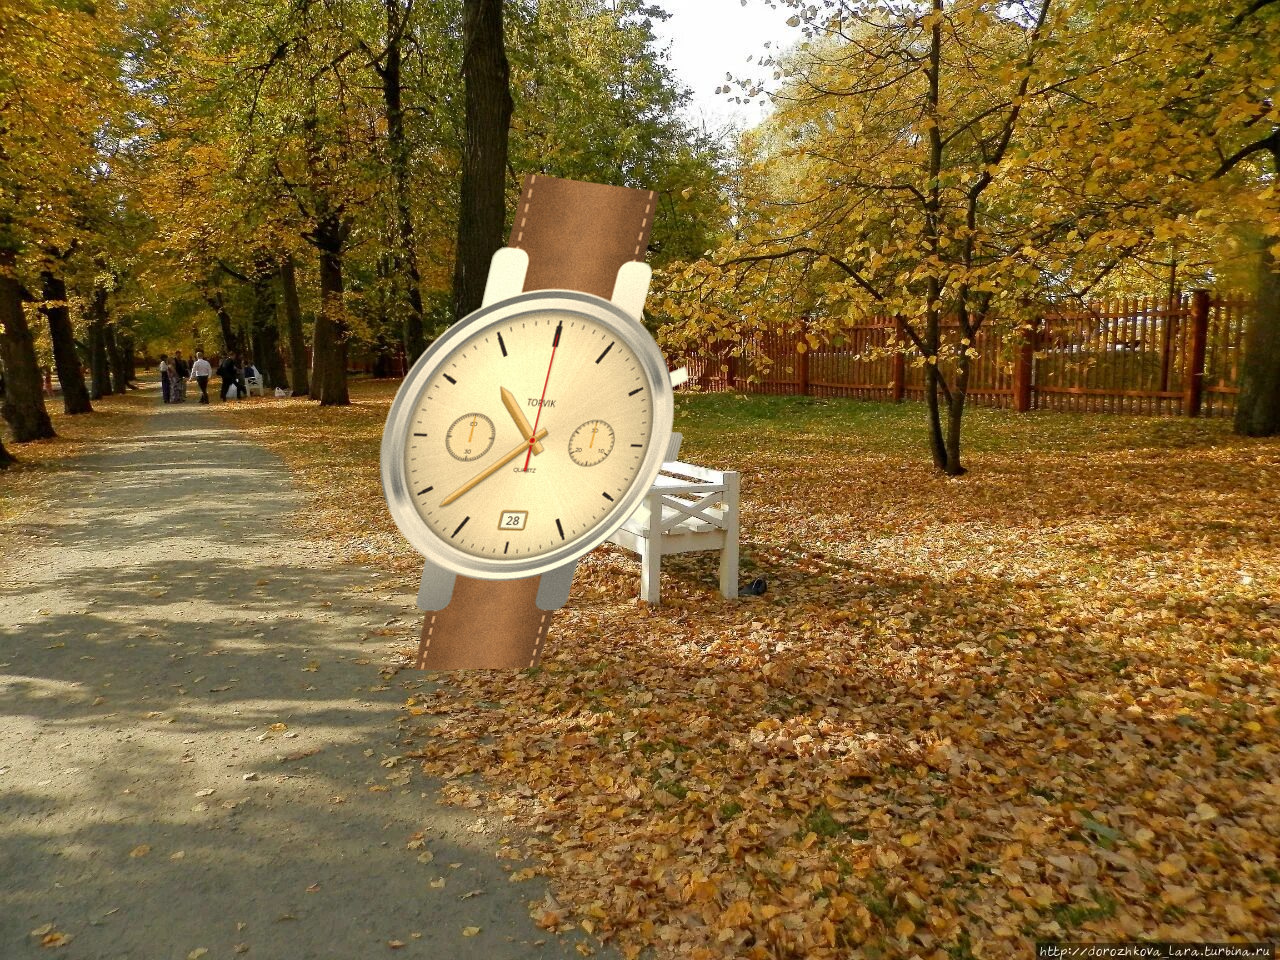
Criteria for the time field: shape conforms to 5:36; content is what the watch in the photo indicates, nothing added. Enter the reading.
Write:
10:38
